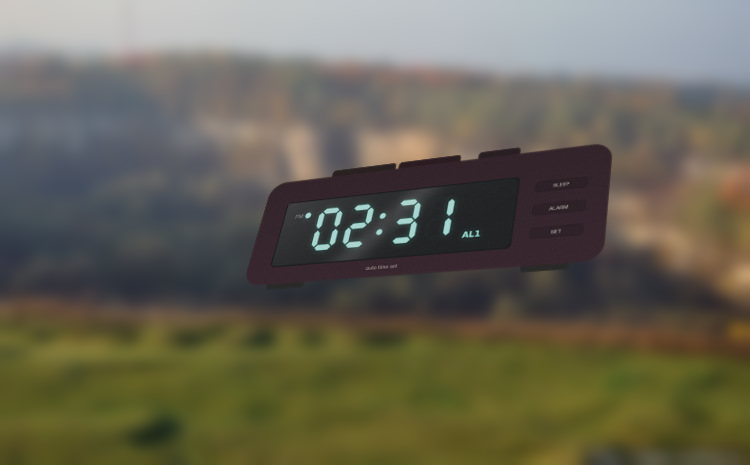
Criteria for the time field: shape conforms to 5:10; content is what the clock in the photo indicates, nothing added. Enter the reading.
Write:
2:31
